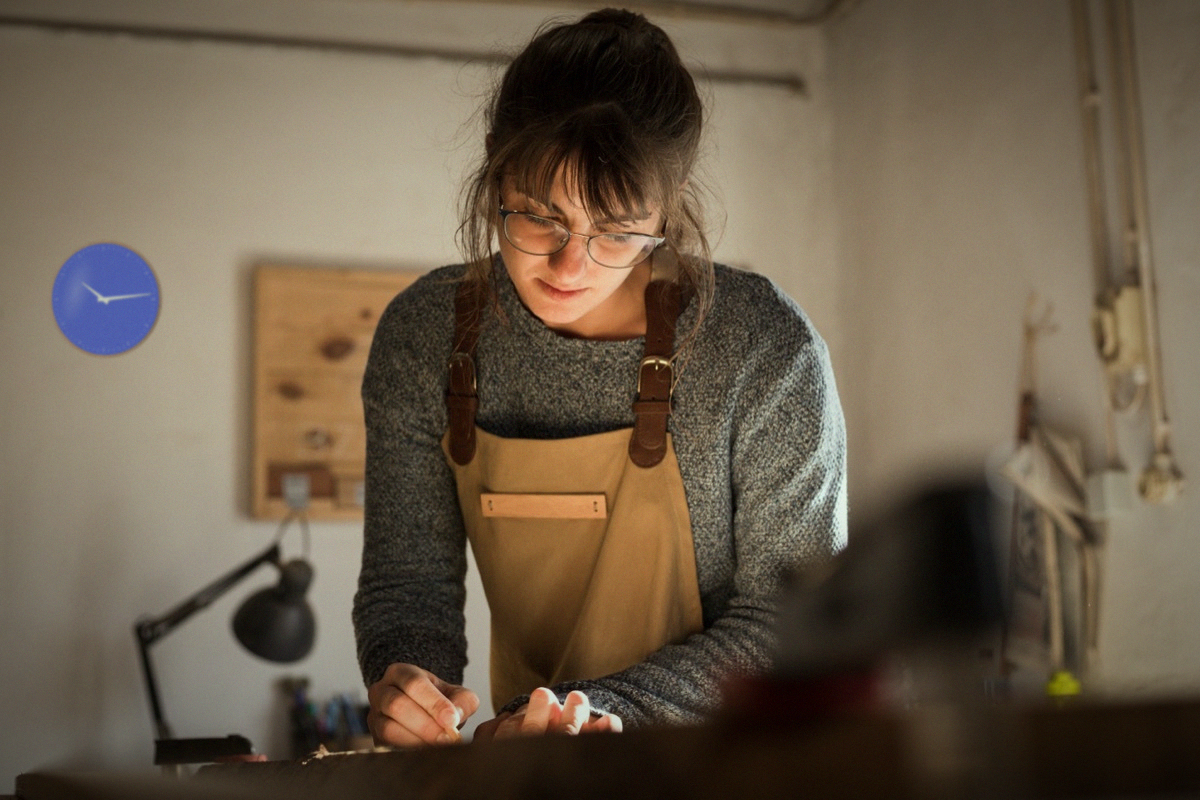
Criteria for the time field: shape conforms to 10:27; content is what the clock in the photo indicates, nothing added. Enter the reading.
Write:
10:14
